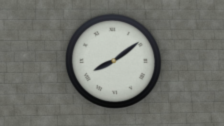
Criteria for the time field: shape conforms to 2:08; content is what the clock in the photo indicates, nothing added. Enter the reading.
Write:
8:09
